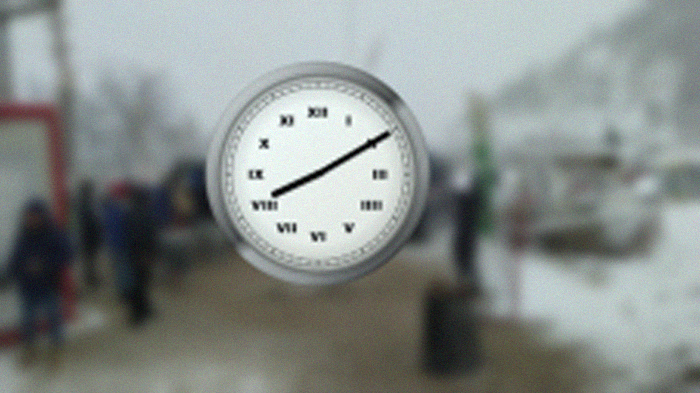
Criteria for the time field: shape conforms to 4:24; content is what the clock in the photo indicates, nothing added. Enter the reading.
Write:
8:10
